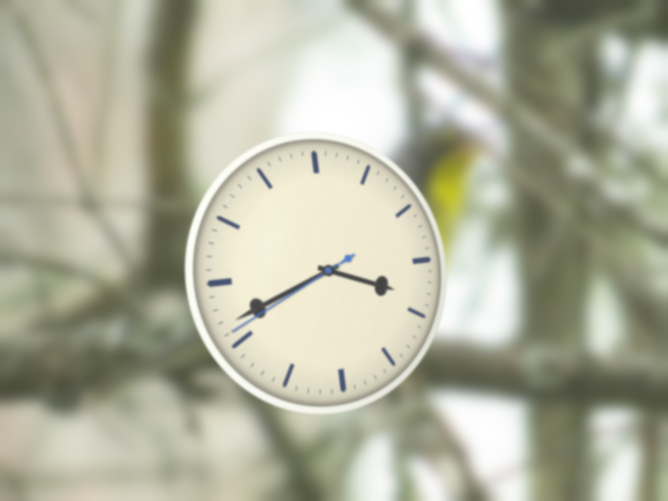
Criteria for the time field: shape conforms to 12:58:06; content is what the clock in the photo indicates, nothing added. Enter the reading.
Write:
3:41:41
